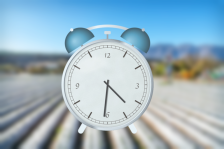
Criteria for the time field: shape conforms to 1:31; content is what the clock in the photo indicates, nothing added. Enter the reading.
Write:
4:31
